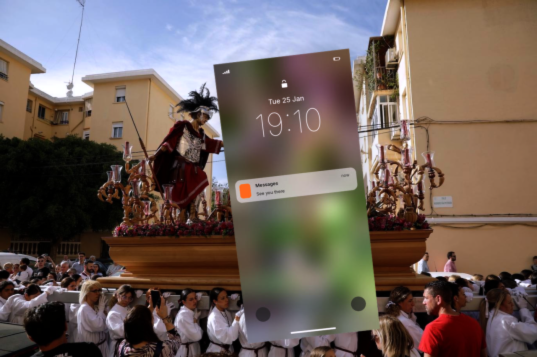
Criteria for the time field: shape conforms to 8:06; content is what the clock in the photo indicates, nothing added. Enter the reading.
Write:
19:10
